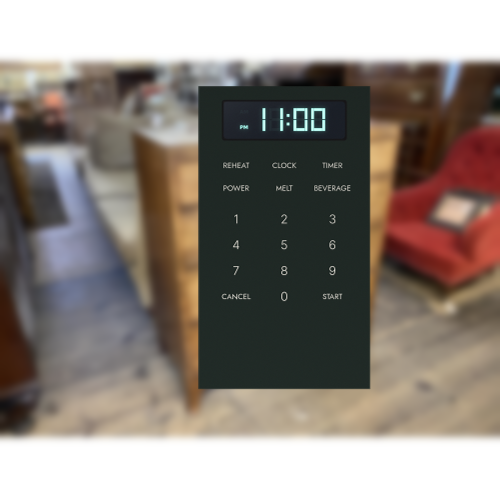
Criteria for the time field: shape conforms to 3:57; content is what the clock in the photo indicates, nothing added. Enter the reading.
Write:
11:00
